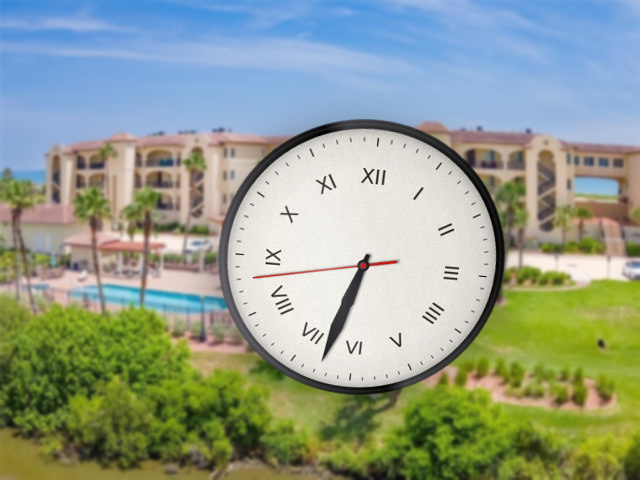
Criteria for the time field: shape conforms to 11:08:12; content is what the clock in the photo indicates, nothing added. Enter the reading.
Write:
6:32:43
